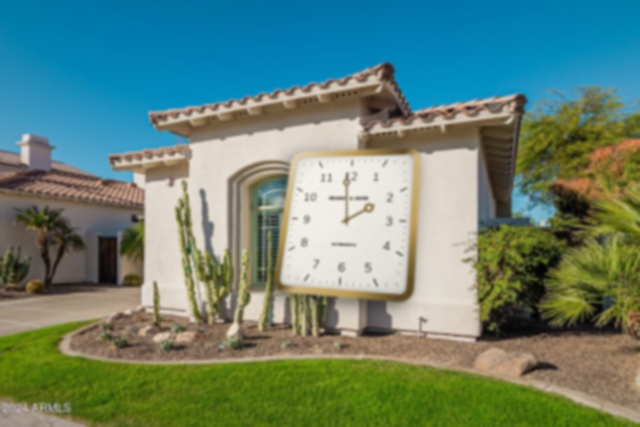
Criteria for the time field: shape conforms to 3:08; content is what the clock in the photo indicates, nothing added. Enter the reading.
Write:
1:59
